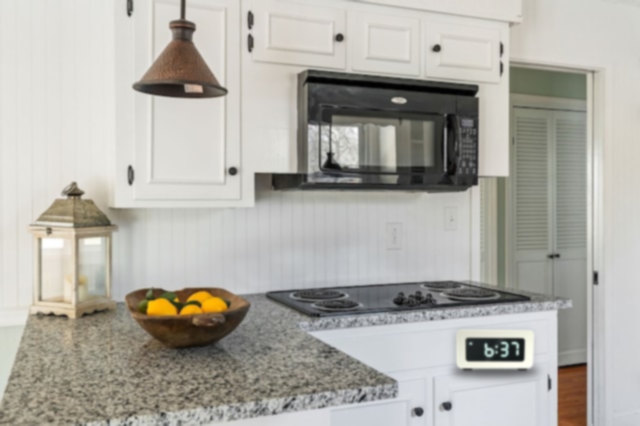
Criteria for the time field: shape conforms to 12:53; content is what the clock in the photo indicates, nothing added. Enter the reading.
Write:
6:37
